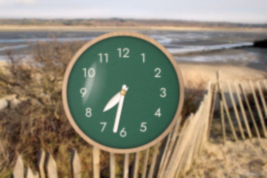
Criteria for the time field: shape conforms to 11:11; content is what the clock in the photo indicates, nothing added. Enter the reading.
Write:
7:32
